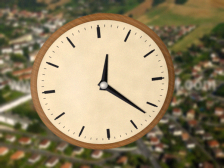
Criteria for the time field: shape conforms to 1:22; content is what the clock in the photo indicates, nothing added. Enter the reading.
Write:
12:22
